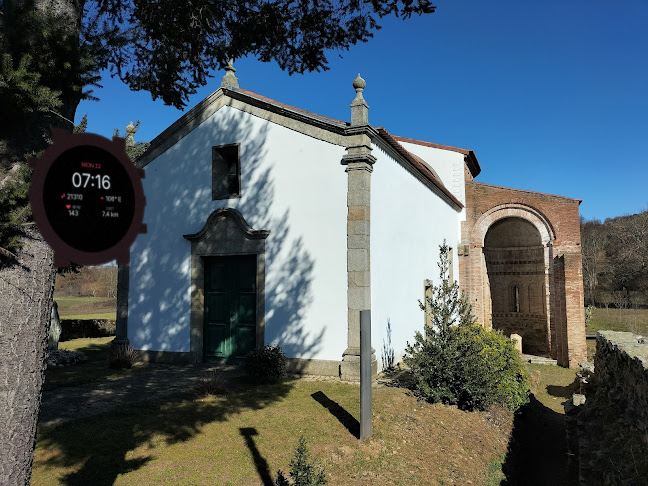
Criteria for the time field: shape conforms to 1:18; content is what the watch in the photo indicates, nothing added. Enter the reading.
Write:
7:16
